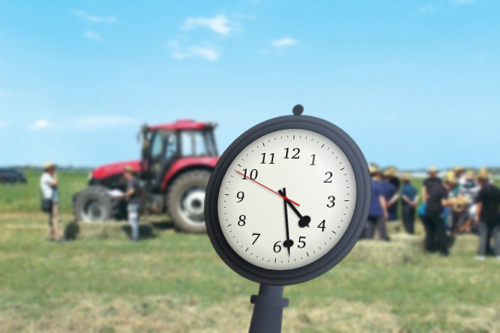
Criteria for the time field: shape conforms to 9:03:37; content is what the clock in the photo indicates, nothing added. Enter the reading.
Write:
4:27:49
